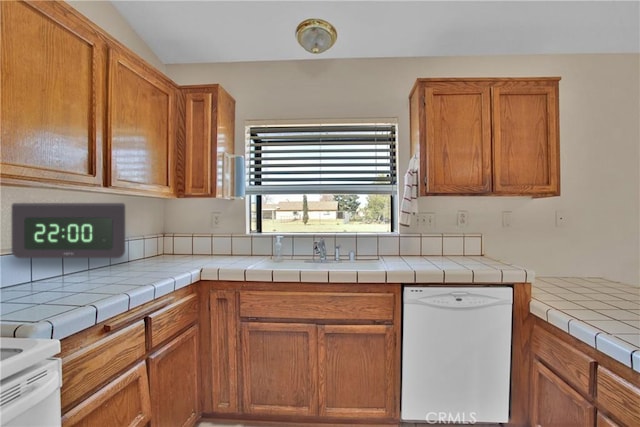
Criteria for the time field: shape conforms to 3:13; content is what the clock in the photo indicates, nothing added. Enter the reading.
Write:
22:00
